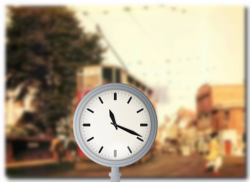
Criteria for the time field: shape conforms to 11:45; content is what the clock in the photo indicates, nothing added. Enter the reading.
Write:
11:19
